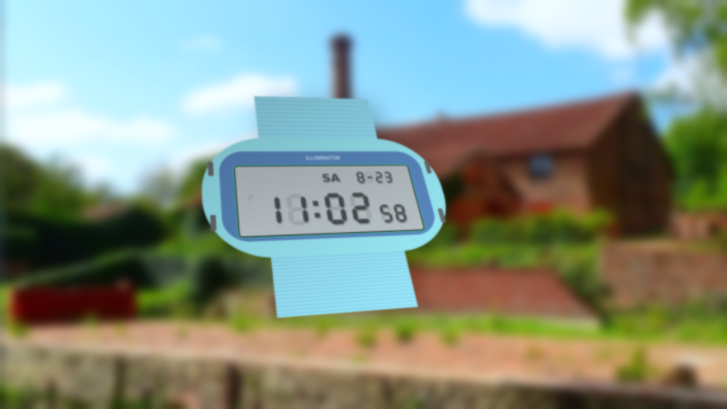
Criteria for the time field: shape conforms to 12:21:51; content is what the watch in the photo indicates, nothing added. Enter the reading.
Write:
11:02:58
